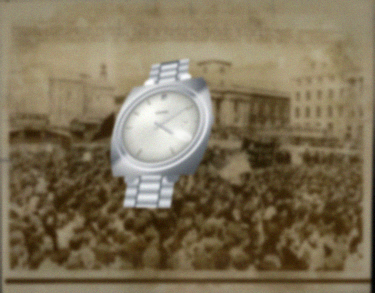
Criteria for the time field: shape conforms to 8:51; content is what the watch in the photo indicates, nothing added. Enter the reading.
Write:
4:09
